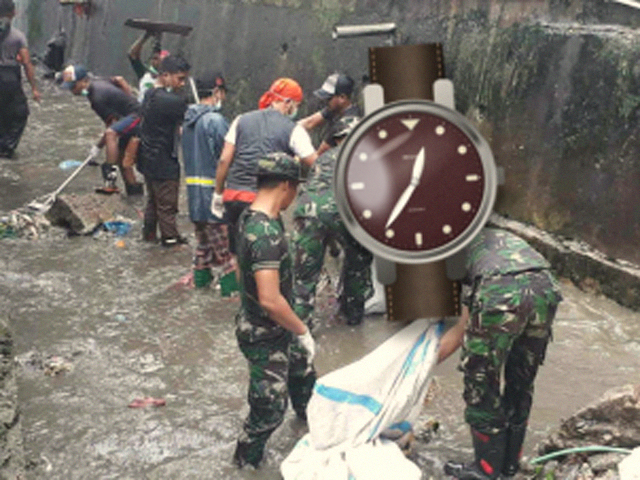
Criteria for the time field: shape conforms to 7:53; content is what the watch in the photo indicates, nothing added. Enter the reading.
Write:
12:36
